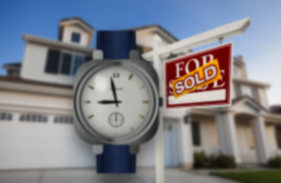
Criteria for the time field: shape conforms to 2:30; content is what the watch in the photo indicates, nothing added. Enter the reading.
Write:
8:58
